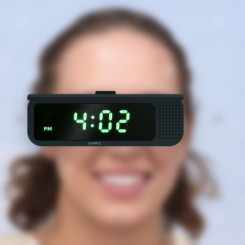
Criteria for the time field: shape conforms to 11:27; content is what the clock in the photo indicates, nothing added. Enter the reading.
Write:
4:02
